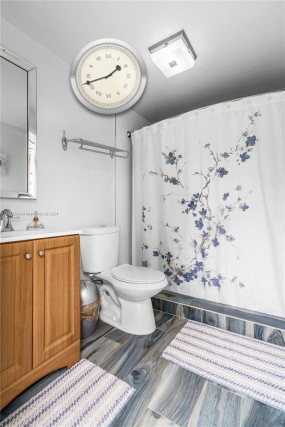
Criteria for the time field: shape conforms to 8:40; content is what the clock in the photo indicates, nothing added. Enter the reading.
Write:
1:42
